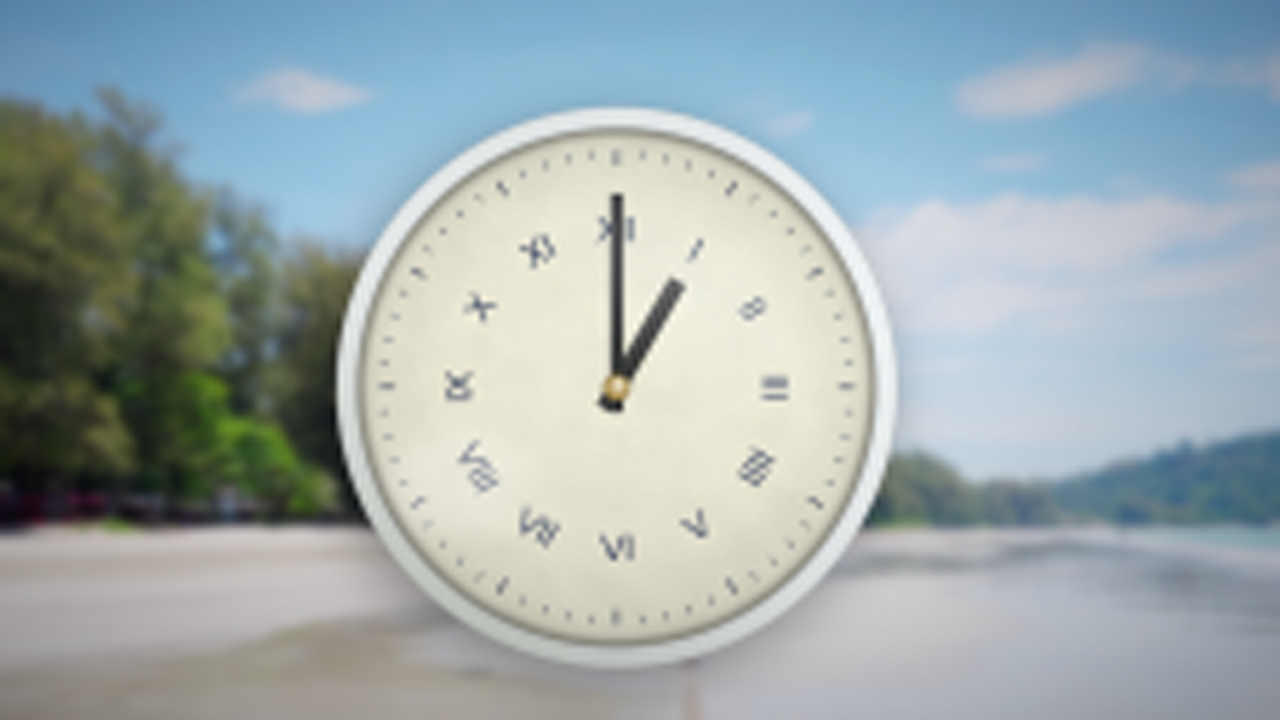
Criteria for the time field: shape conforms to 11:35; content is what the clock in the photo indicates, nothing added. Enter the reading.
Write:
1:00
